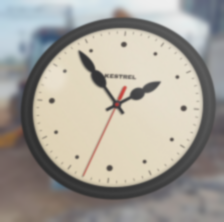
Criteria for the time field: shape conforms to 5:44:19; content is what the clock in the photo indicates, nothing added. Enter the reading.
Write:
1:53:33
